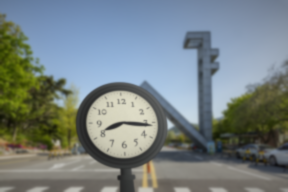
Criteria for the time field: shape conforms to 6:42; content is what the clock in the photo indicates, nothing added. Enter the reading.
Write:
8:16
